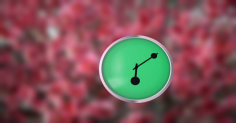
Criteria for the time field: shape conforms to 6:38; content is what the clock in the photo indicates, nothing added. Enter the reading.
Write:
6:09
